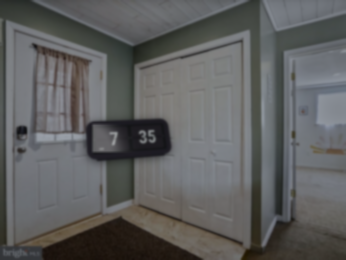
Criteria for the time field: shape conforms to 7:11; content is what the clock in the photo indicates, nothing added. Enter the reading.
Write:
7:35
